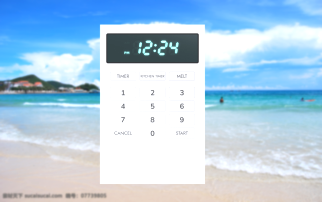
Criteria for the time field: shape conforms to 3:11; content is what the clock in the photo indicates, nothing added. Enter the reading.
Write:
12:24
